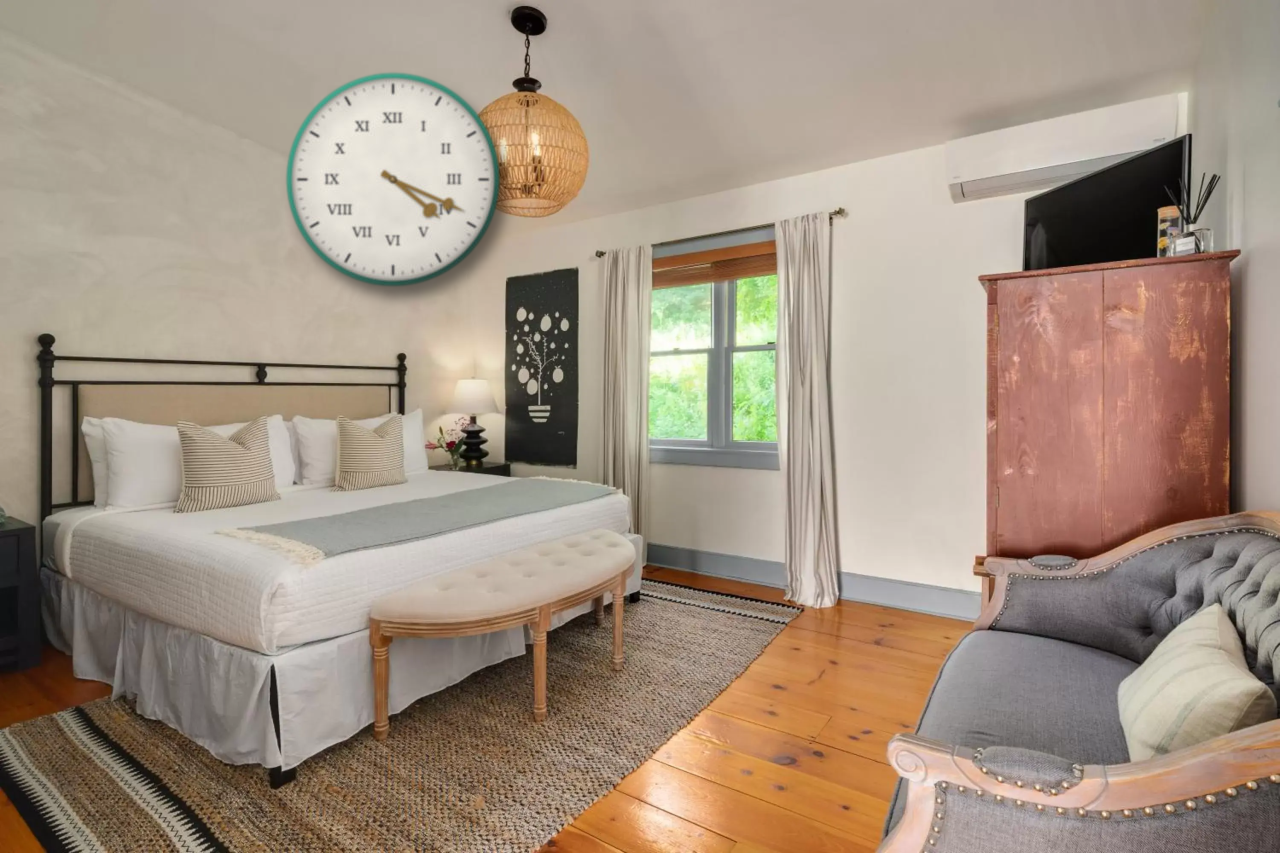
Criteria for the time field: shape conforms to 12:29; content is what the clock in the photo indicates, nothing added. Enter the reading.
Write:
4:19
